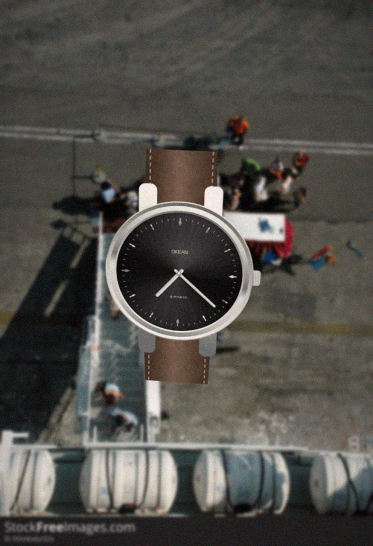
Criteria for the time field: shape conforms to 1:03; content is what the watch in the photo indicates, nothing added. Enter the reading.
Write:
7:22
